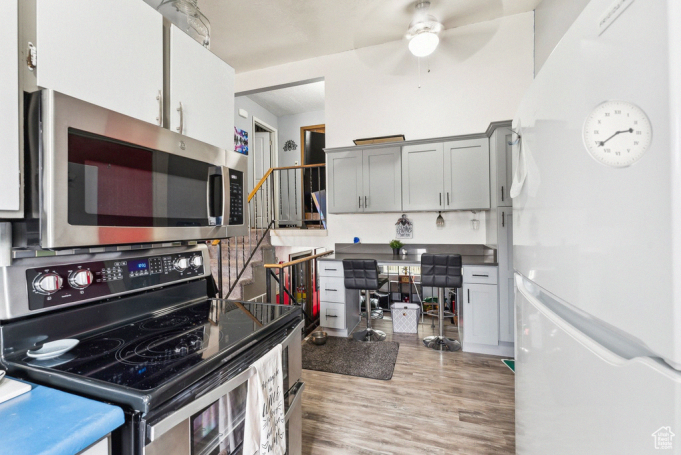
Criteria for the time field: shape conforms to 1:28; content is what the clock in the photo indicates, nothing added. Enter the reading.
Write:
2:39
